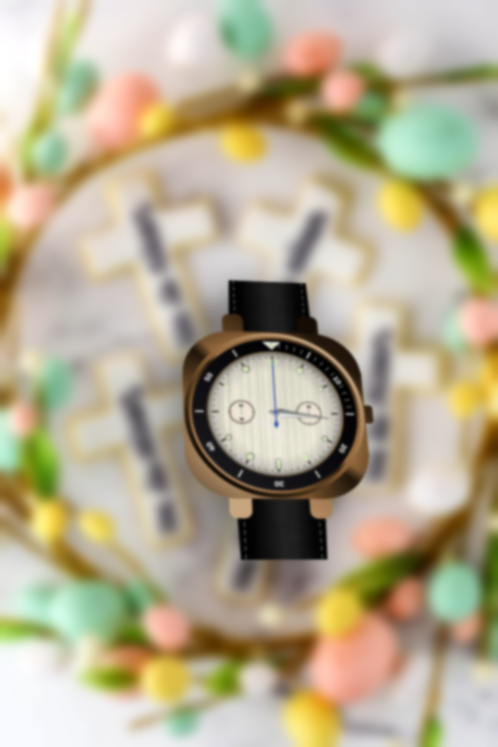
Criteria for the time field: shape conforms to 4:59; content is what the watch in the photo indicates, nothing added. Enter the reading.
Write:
3:16
